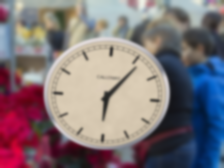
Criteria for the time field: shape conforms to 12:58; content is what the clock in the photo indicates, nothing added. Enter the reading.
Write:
6:06
